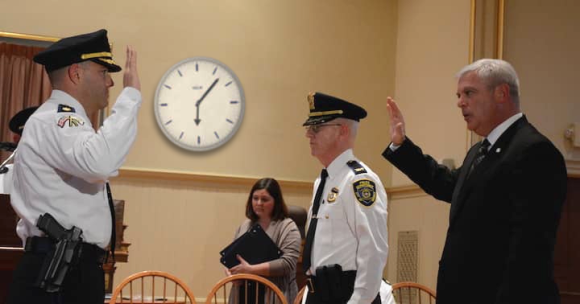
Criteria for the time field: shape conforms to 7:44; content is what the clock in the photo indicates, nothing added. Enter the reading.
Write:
6:07
